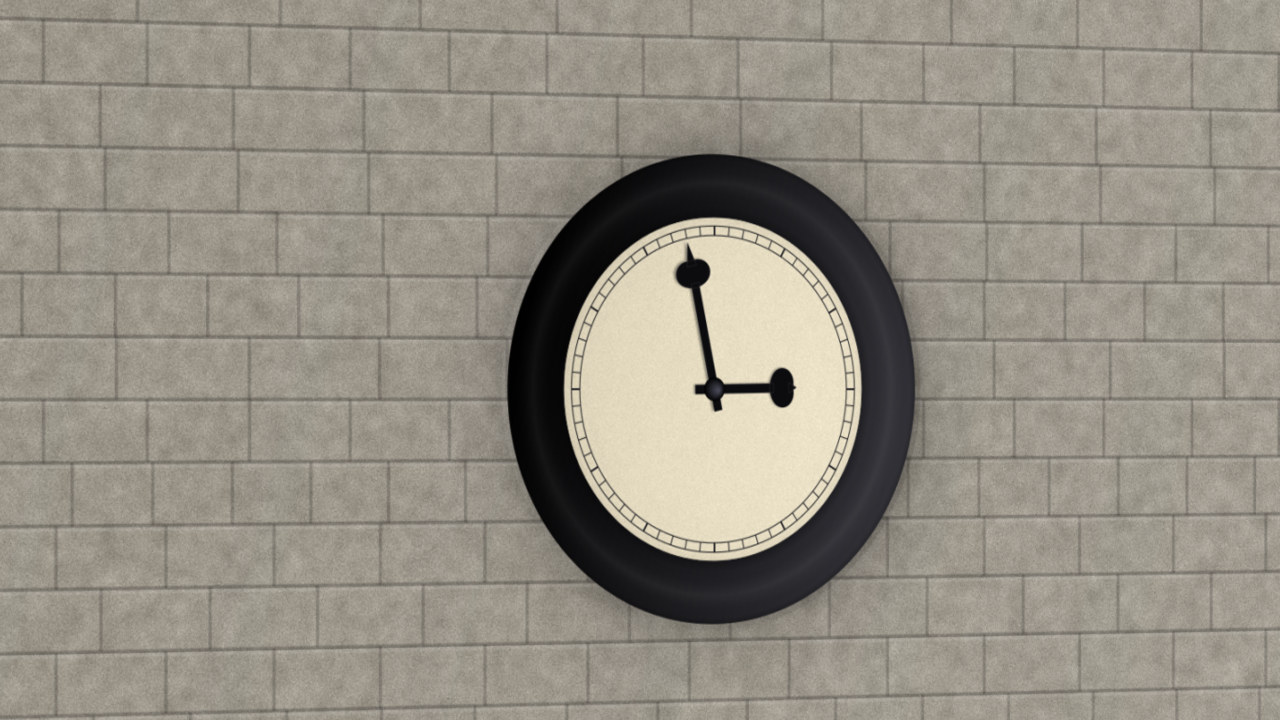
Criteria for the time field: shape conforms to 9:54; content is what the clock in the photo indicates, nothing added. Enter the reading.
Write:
2:58
